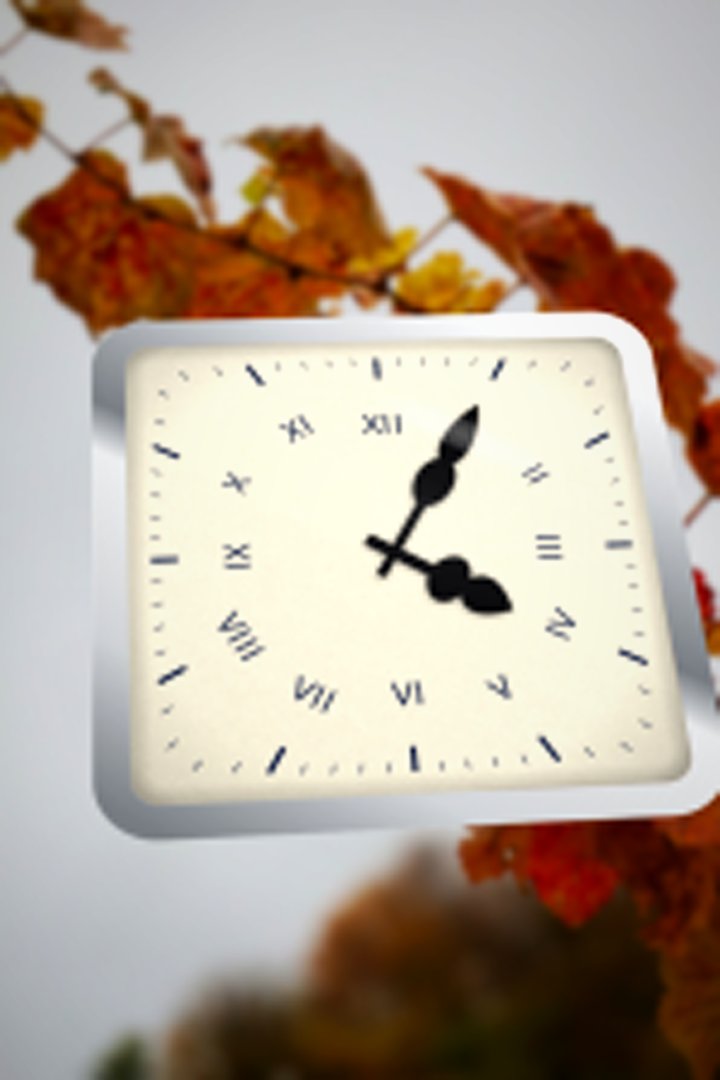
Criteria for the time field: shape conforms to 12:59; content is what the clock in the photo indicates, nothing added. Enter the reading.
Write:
4:05
